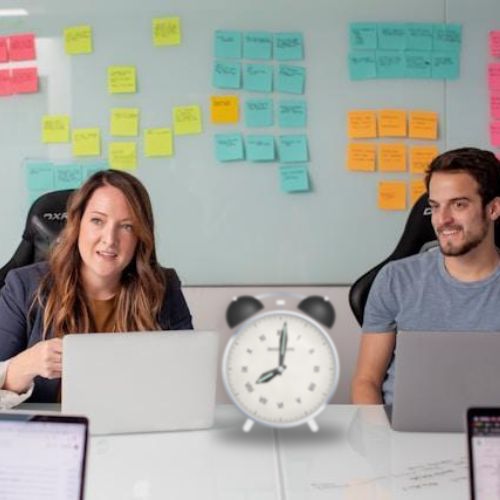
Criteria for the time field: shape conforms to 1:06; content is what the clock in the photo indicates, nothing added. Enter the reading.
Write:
8:01
